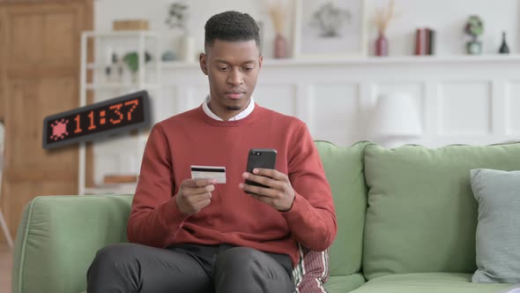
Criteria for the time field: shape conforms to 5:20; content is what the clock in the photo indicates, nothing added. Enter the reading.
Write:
11:37
